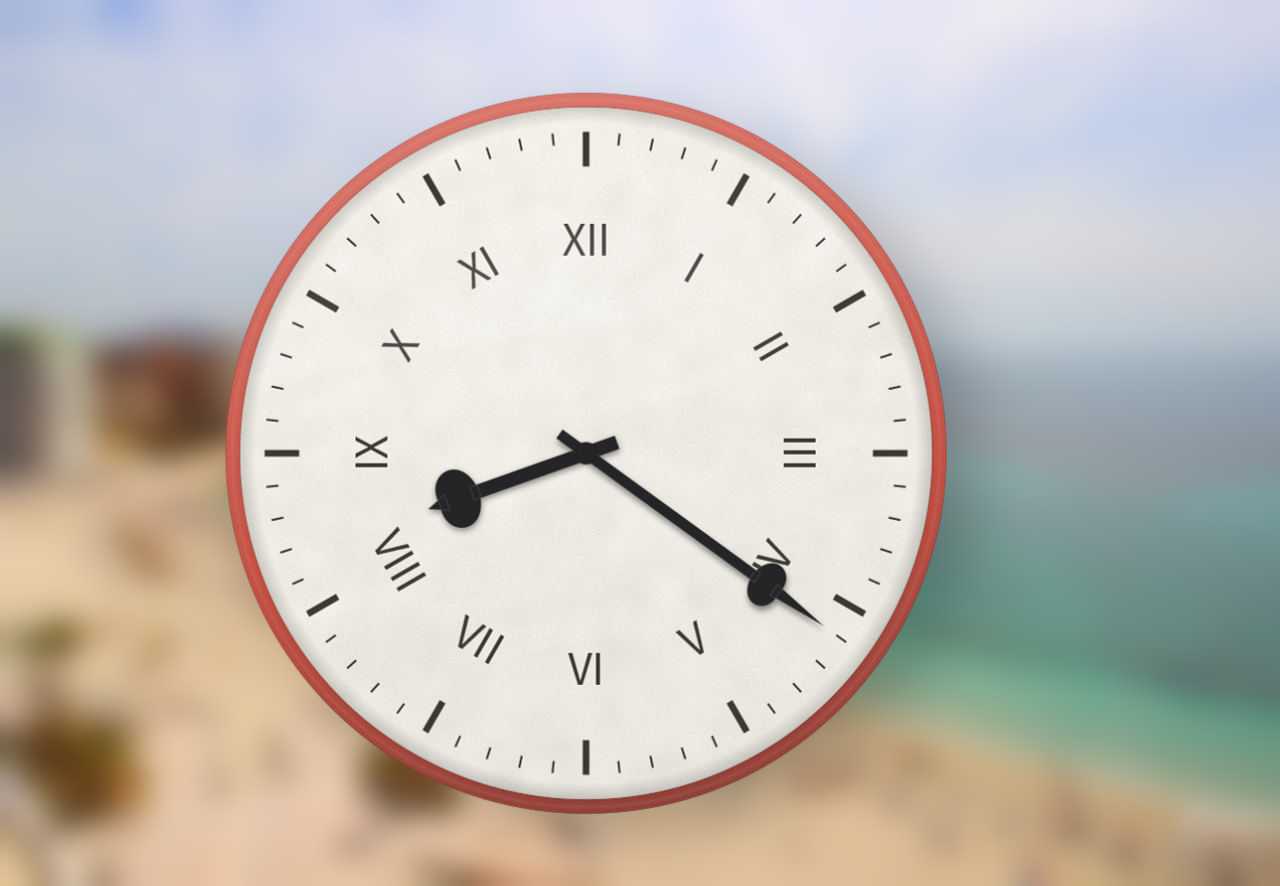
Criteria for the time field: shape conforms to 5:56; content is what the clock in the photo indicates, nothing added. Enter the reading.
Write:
8:21
